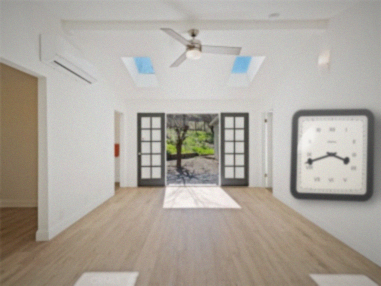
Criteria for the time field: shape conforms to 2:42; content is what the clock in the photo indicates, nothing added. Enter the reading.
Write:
3:42
